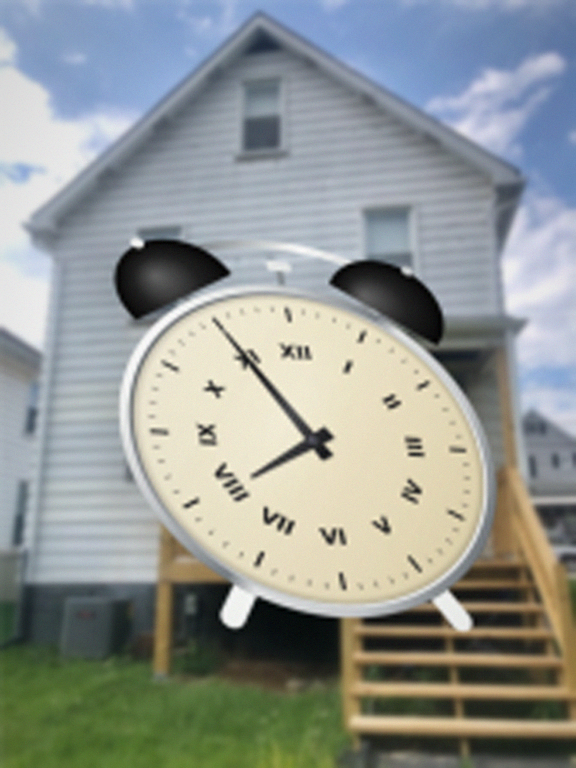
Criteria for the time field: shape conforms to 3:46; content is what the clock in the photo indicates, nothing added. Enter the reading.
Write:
7:55
